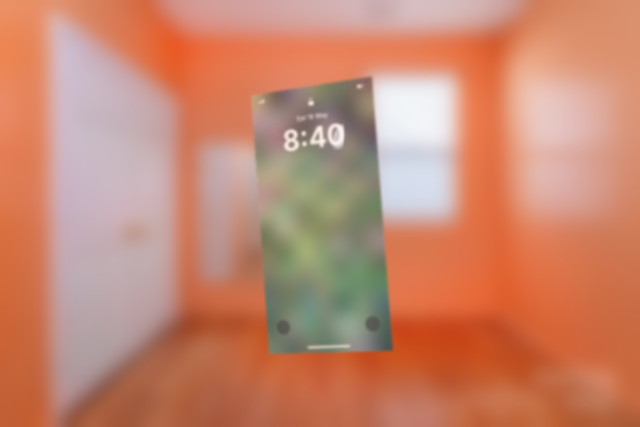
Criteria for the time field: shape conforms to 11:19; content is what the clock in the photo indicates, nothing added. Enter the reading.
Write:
8:40
